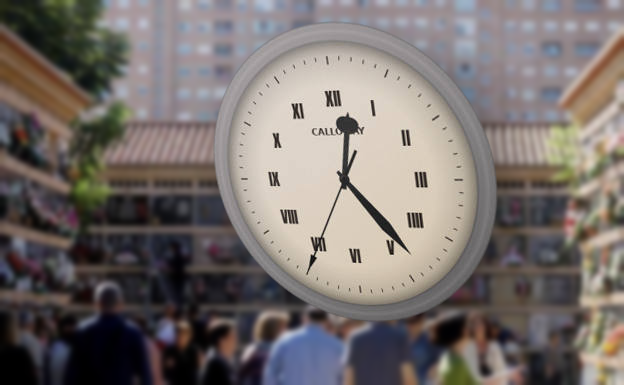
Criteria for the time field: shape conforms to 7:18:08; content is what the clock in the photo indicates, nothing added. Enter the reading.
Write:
12:23:35
